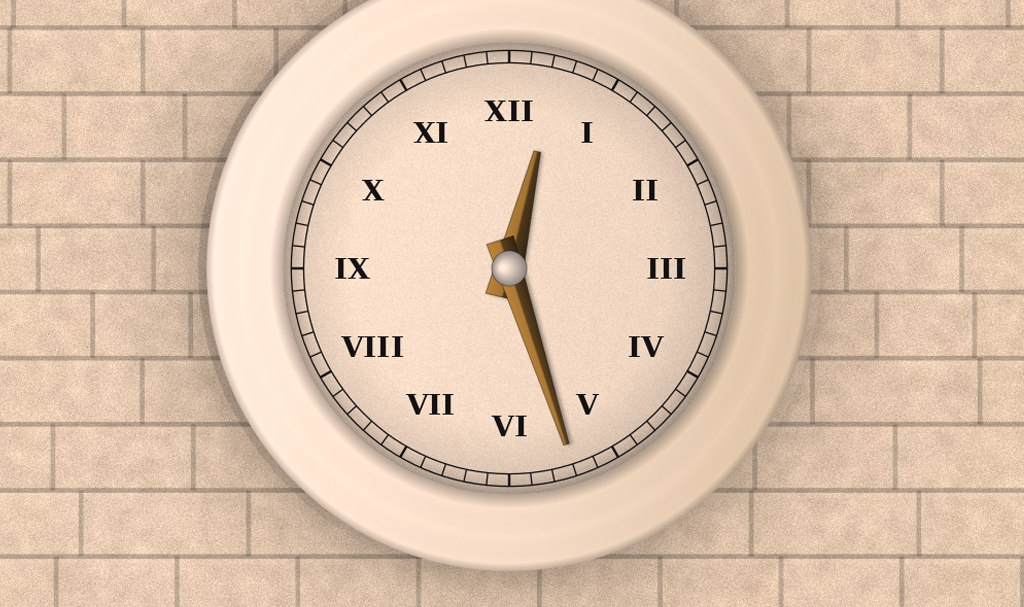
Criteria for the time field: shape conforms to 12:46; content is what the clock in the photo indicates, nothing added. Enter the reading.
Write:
12:27
